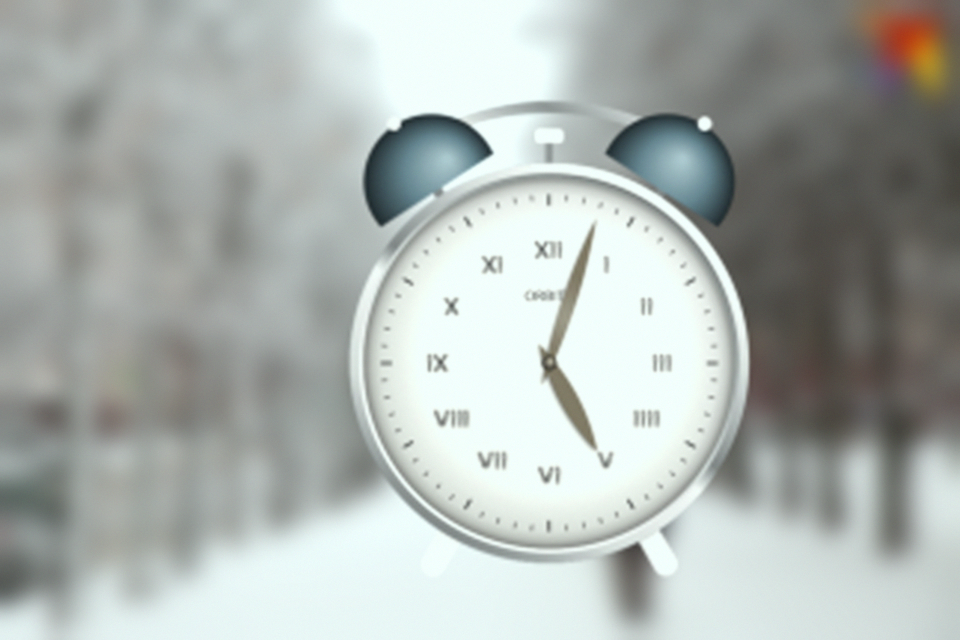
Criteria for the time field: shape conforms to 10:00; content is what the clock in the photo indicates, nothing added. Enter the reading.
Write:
5:03
